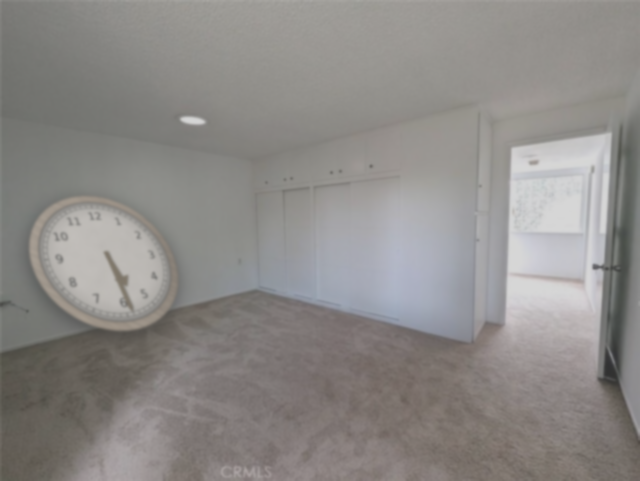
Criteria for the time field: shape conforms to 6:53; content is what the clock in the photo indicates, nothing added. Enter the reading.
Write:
5:29
